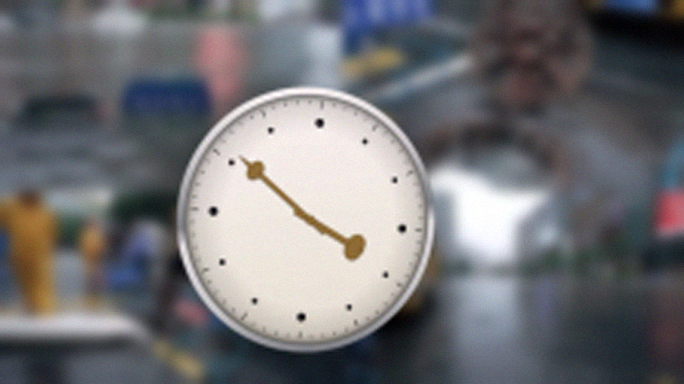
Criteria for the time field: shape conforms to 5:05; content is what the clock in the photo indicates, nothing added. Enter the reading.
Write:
3:51
